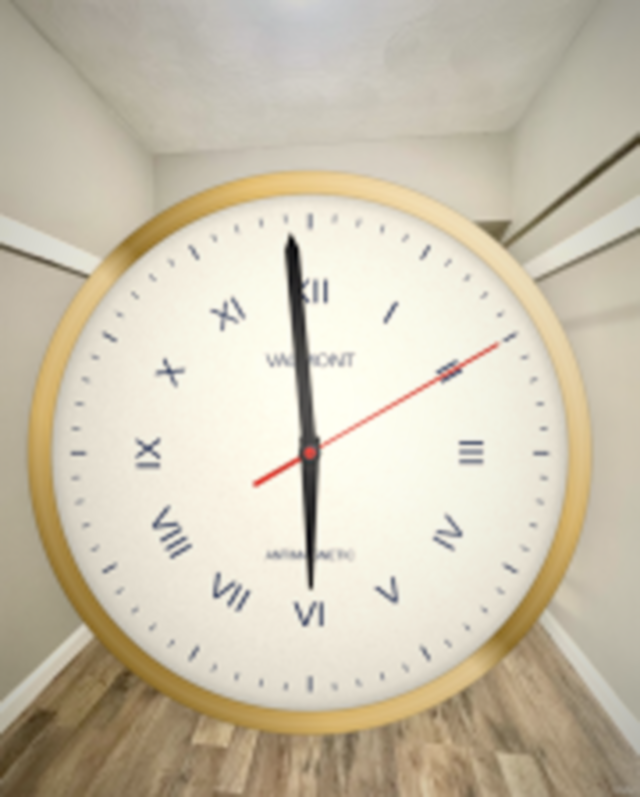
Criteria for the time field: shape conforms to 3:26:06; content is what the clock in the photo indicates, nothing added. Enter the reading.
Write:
5:59:10
